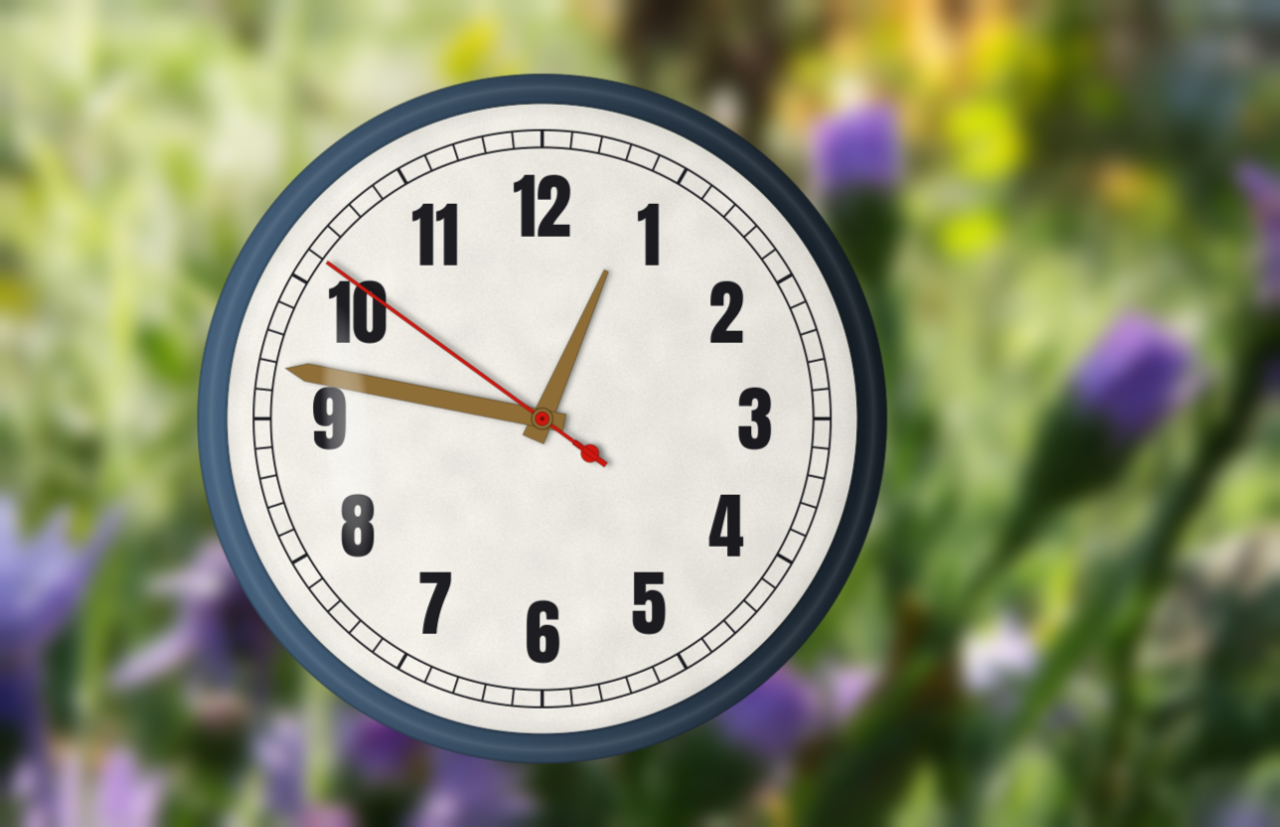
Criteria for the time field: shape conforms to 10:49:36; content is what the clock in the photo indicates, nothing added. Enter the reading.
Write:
12:46:51
